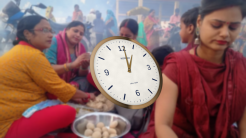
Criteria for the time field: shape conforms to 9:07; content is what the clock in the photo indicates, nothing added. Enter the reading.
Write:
1:01
